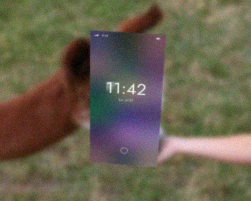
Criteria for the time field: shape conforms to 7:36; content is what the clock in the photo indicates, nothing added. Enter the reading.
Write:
11:42
